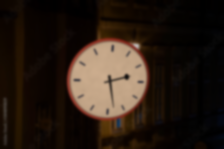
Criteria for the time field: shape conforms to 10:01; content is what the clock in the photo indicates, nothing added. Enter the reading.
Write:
2:28
